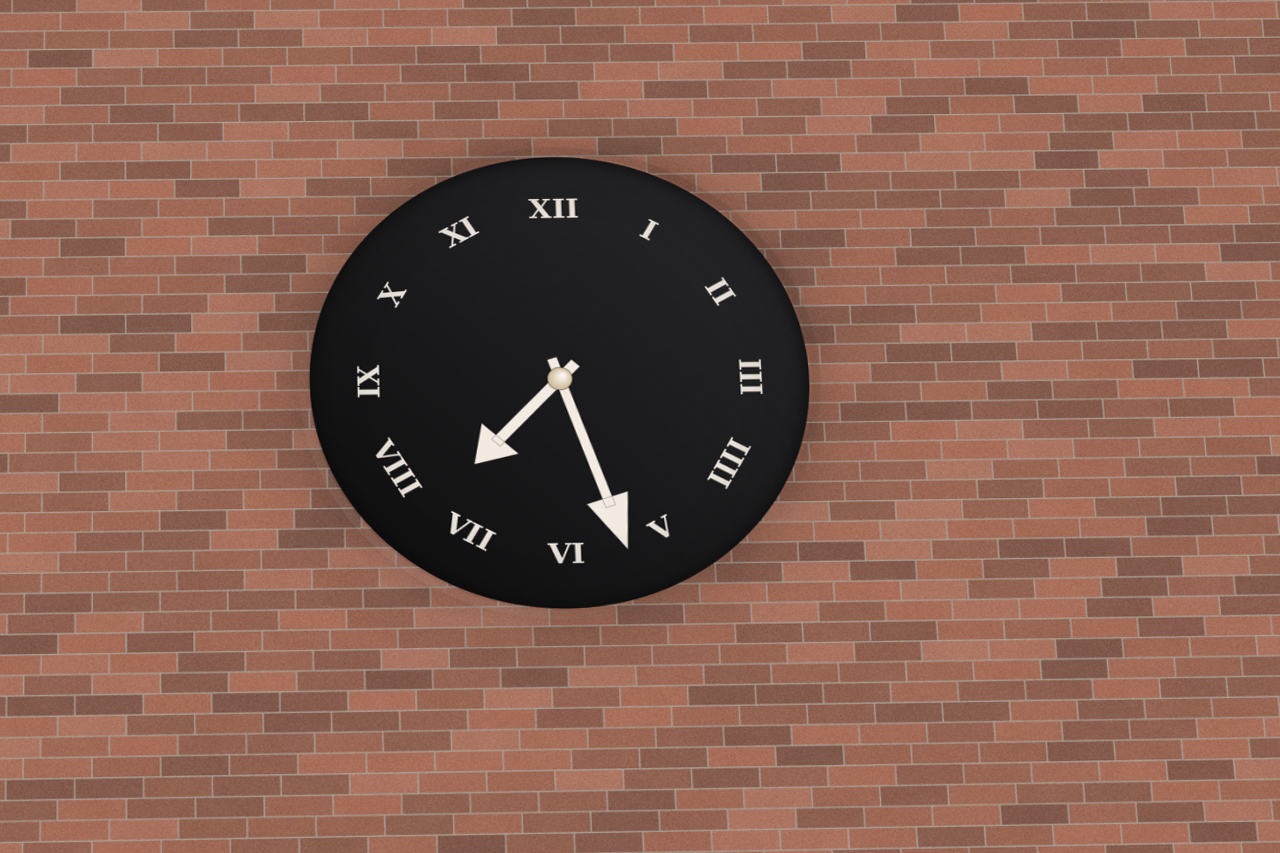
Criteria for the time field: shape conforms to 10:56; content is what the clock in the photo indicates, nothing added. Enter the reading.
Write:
7:27
